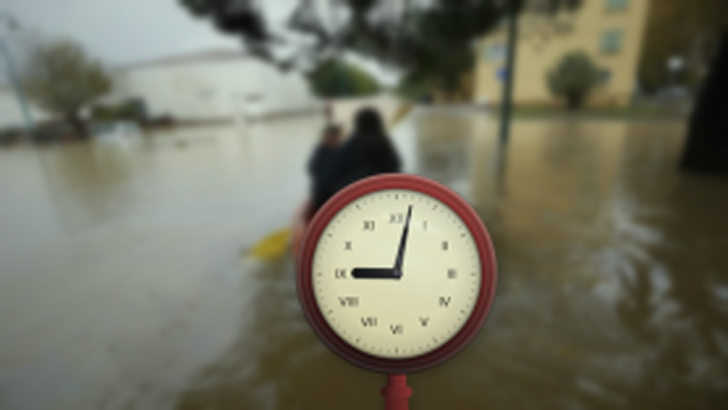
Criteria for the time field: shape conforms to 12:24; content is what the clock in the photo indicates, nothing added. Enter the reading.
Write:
9:02
